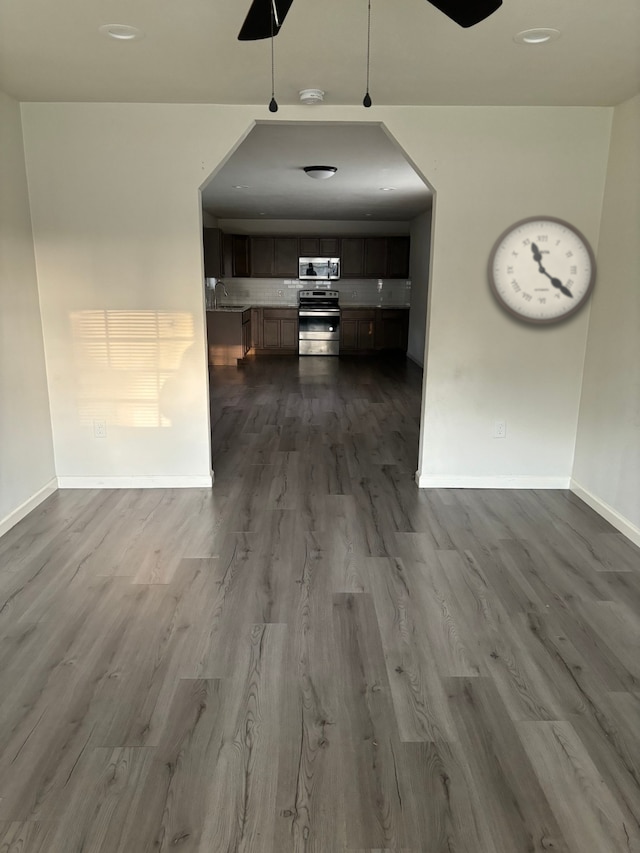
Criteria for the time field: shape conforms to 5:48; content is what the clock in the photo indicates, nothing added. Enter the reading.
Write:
11:22
